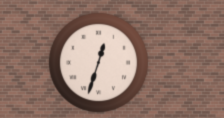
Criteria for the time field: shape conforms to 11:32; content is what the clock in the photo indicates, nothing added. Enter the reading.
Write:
12:33
